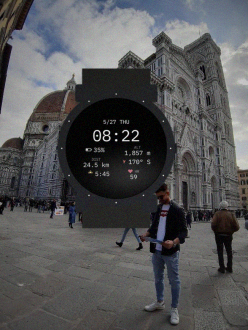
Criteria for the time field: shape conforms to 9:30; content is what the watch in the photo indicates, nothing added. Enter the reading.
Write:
8:22
